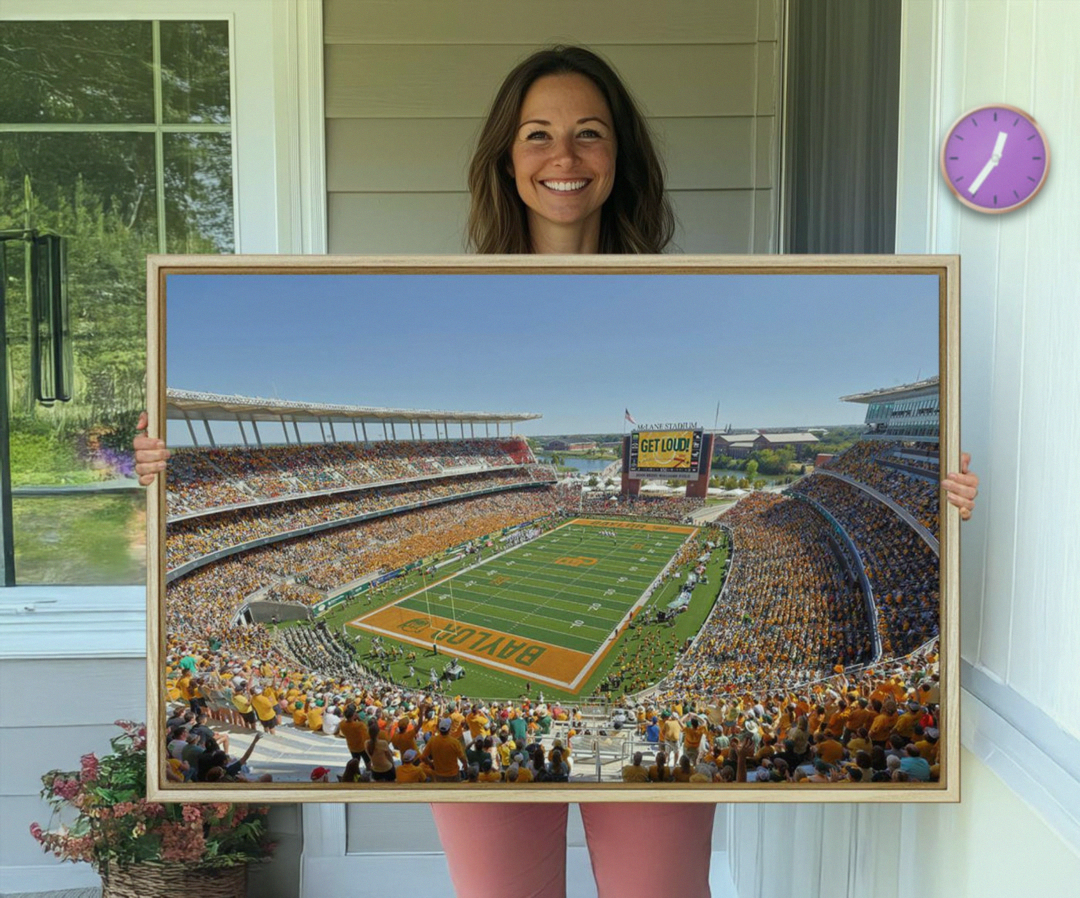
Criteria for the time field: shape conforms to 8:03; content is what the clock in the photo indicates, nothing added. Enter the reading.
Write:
12:36
